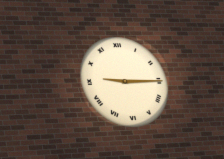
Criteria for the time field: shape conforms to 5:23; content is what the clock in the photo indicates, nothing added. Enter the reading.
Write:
9:15
